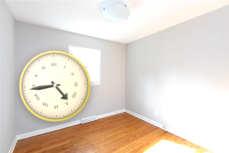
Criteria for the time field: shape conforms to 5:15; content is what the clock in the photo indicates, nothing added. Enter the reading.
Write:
4:44
